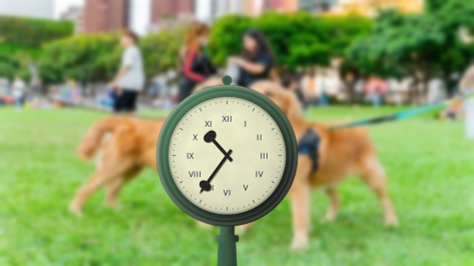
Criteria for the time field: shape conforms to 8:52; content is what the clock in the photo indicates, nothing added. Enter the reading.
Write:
10:36
